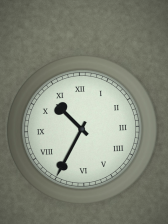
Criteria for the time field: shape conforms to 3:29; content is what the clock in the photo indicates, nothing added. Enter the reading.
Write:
10:35
